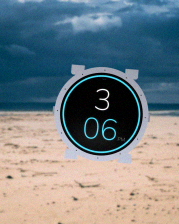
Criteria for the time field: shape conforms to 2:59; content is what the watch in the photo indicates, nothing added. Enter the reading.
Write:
3:06
